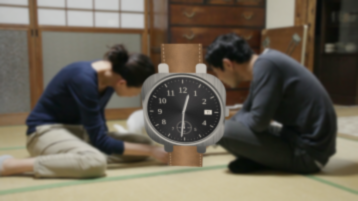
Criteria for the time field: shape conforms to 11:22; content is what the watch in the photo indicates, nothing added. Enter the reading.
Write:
12:31
